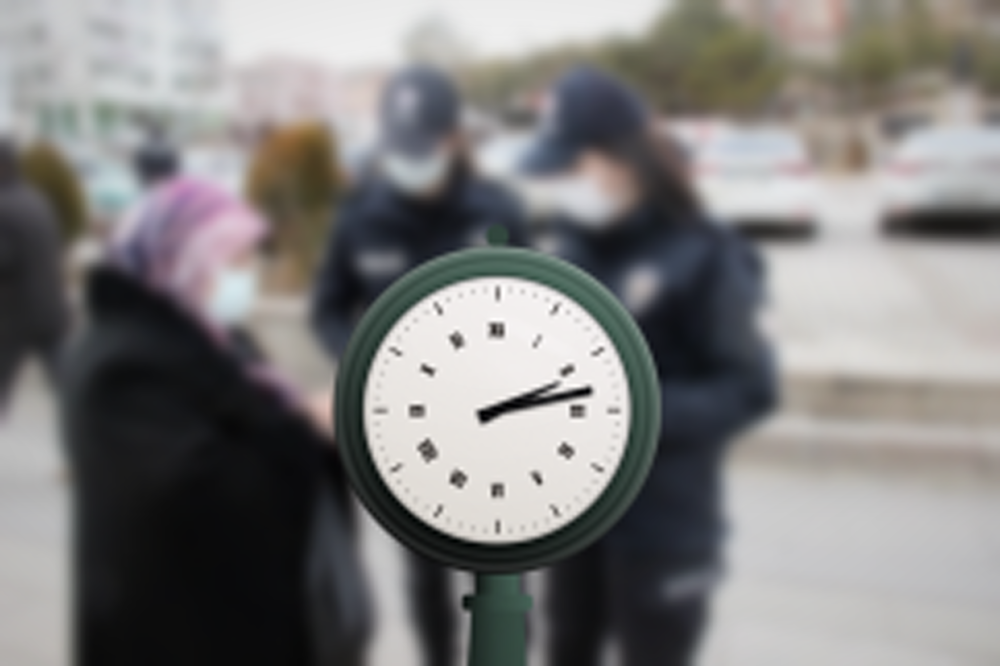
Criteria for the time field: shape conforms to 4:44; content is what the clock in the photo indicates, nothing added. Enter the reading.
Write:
2:13
